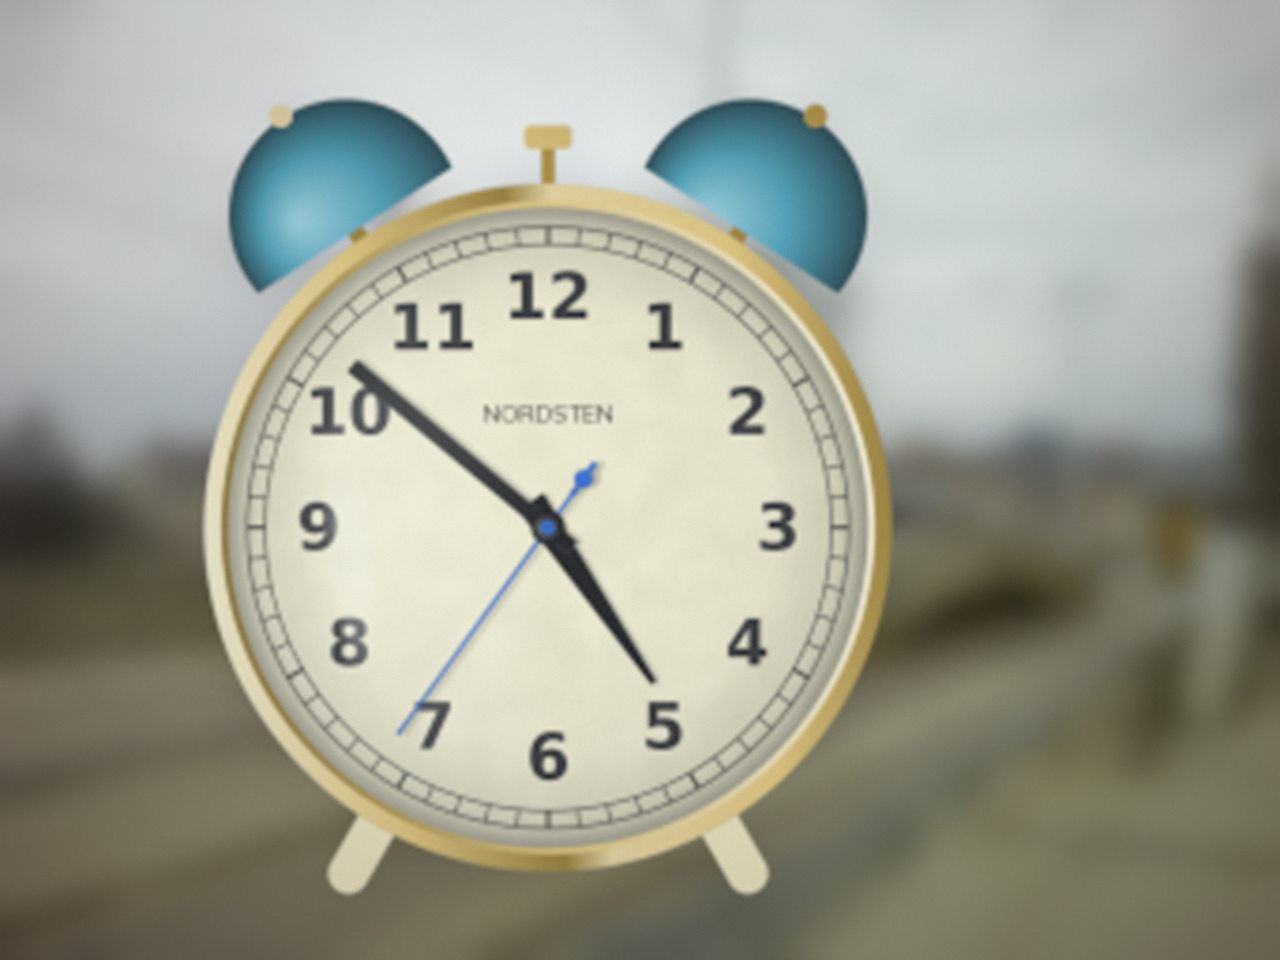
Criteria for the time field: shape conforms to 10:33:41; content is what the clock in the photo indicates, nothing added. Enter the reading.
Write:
4:51:36
